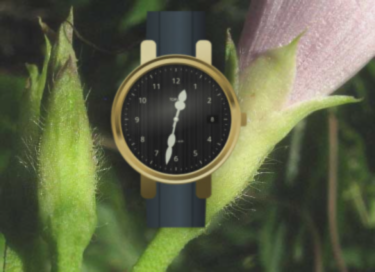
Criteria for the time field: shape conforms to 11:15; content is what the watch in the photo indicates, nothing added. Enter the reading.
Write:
12:32
